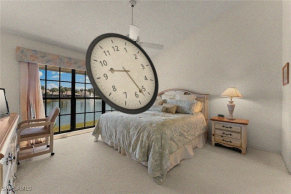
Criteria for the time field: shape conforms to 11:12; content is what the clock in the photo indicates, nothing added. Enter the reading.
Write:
9:27
